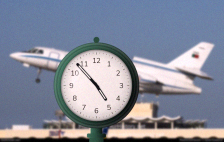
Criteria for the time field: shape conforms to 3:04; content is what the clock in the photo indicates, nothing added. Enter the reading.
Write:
4:53
